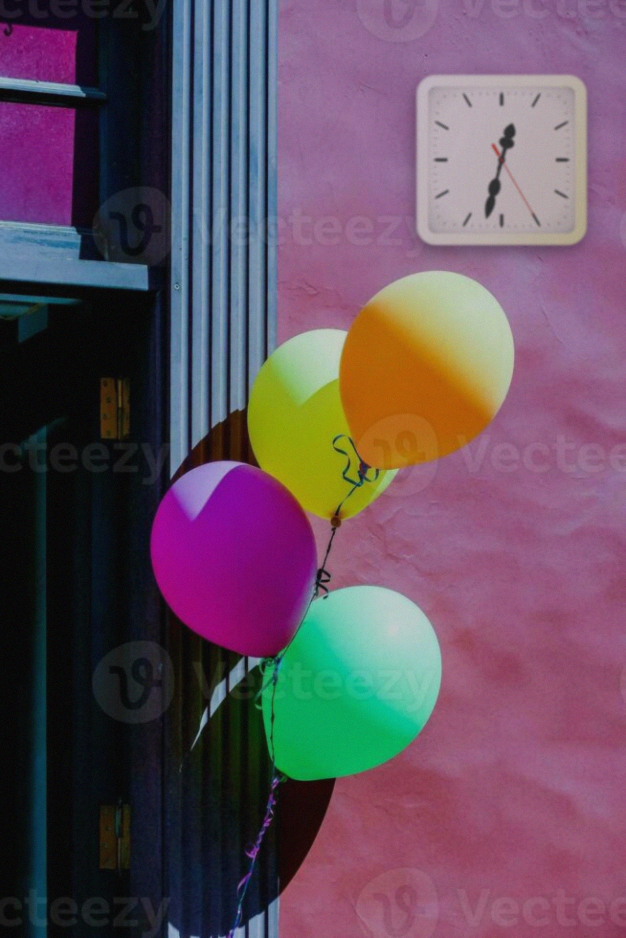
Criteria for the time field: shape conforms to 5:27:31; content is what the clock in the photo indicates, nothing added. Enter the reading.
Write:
12:32:25
